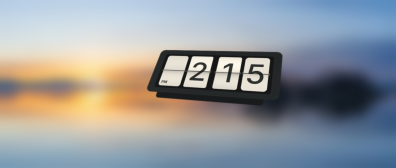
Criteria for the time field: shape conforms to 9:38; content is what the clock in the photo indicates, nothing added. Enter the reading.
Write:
2:15
